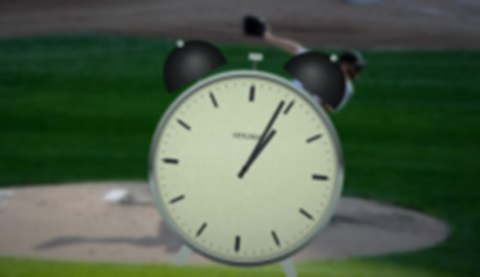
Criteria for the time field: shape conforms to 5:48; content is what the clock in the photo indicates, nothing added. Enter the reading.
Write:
1:04
